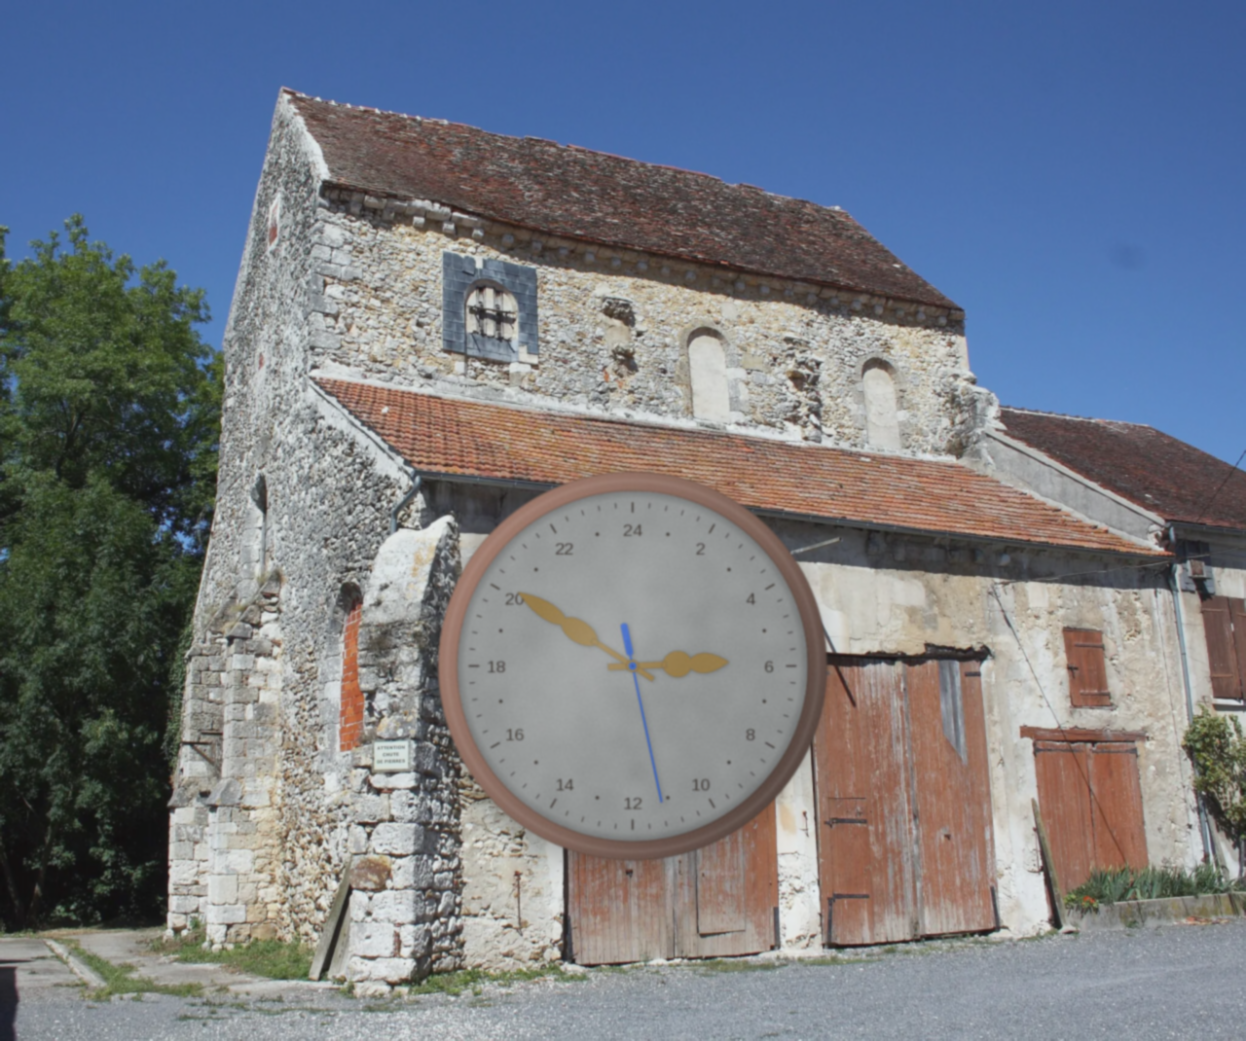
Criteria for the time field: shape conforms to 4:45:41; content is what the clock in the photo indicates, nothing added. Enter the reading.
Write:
5:50:28
